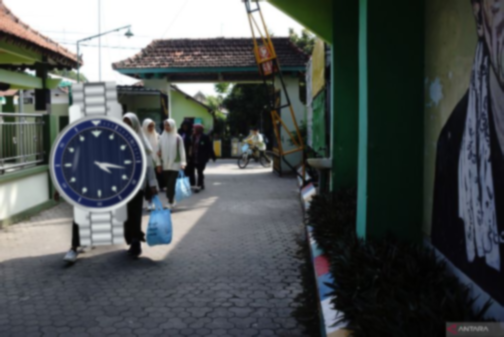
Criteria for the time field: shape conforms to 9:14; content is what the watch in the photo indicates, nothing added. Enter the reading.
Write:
4:17
